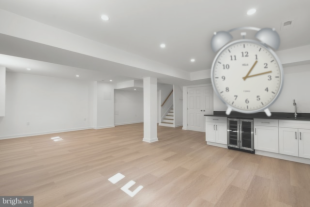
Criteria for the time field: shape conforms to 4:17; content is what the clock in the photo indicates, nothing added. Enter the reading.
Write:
1:13
